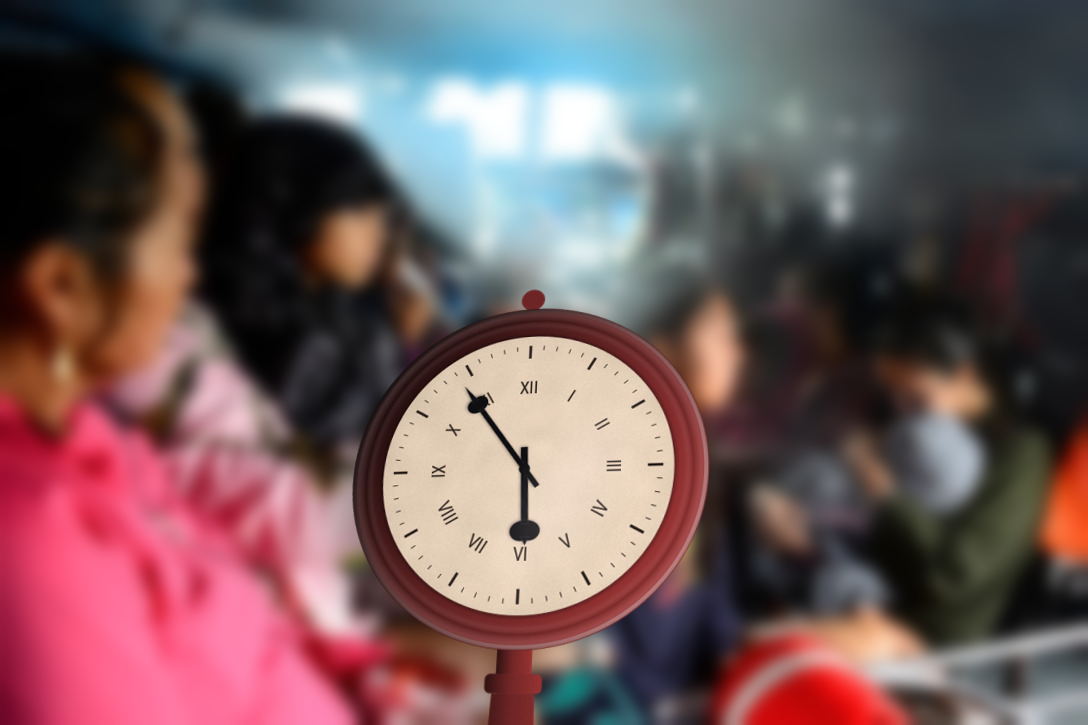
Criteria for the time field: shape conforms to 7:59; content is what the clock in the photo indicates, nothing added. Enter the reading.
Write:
5:54
